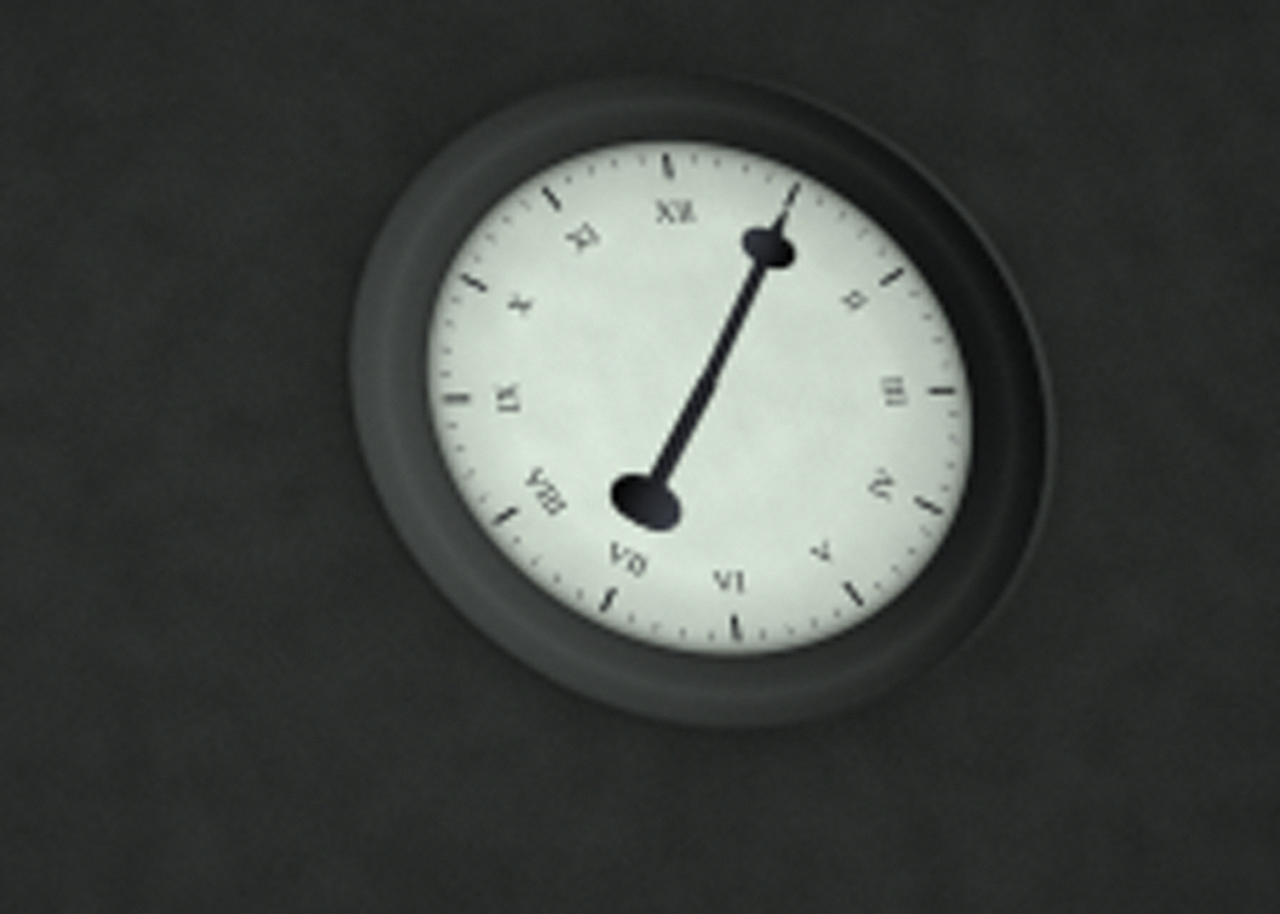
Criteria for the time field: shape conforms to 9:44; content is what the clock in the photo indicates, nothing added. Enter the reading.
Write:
7:05
